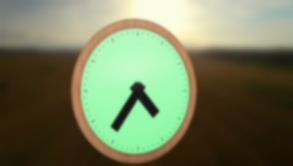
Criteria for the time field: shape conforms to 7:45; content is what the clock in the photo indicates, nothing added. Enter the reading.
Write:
4:36
